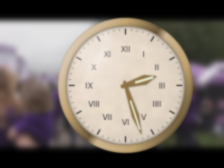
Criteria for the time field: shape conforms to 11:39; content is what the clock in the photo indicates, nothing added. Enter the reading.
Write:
2:27
